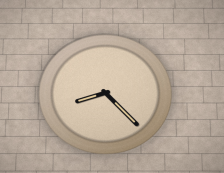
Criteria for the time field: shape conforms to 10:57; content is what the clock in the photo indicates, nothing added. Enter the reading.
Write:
8:23
